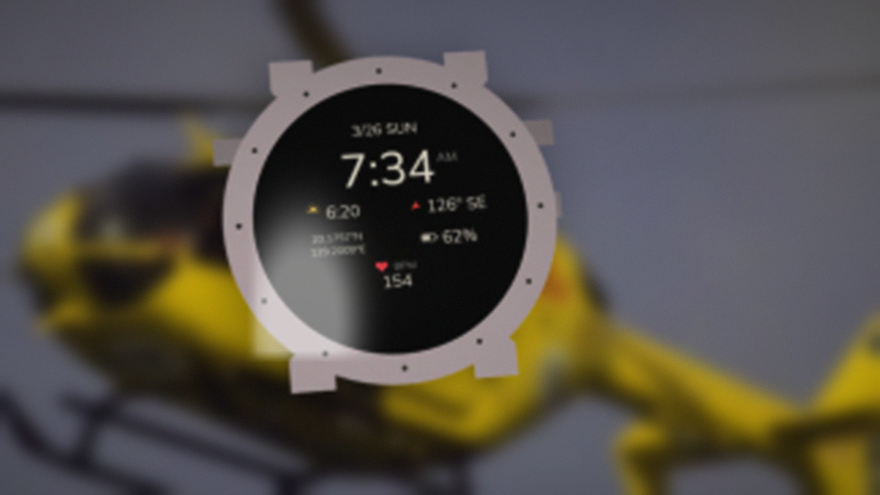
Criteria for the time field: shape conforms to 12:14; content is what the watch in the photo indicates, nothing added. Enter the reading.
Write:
7:34
